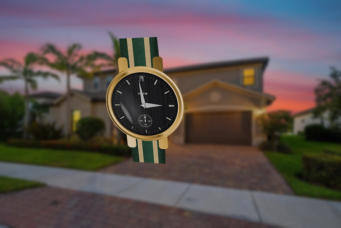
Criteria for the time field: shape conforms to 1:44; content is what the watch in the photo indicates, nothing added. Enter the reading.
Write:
2:59
